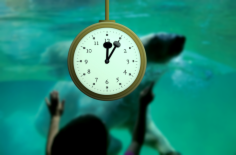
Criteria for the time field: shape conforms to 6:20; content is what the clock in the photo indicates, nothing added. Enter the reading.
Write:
12:05
